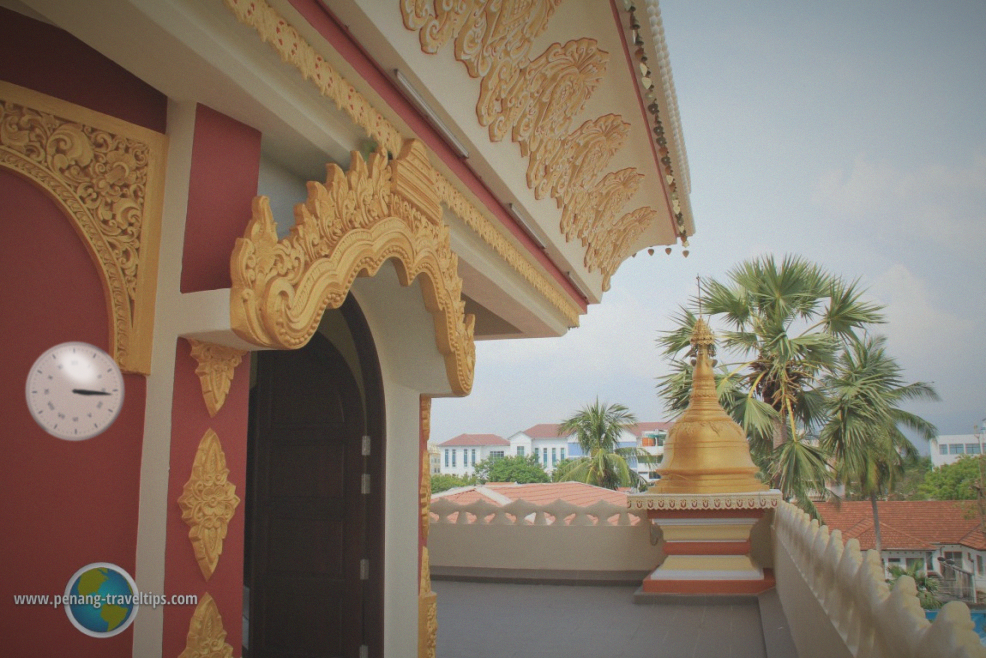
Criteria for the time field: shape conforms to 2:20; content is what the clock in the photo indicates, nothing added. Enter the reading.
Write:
3:16
